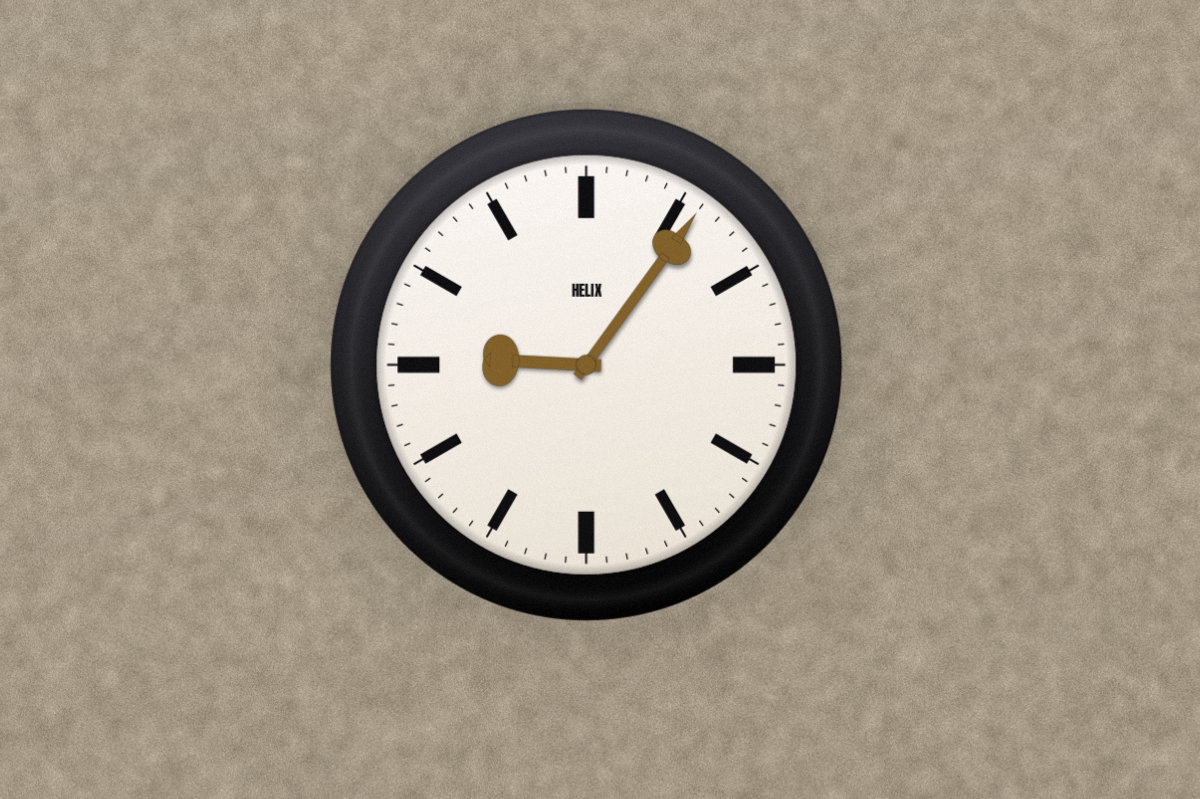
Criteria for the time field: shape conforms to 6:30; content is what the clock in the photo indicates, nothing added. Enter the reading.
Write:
9:06
